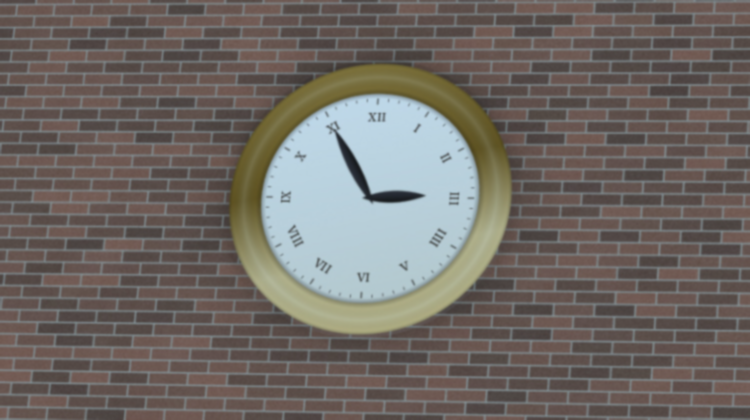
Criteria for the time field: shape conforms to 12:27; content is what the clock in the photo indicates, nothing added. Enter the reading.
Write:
2:55
